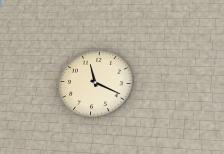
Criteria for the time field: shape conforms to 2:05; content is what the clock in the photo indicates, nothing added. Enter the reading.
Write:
11:19
